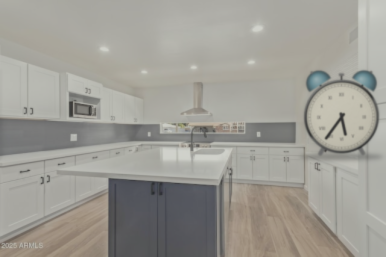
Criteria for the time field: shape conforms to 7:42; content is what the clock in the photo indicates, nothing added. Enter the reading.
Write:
5:36
